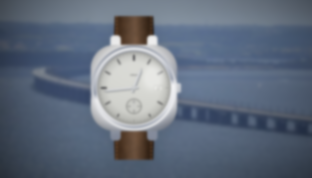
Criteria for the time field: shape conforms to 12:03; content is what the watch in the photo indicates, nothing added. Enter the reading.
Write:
12:44
